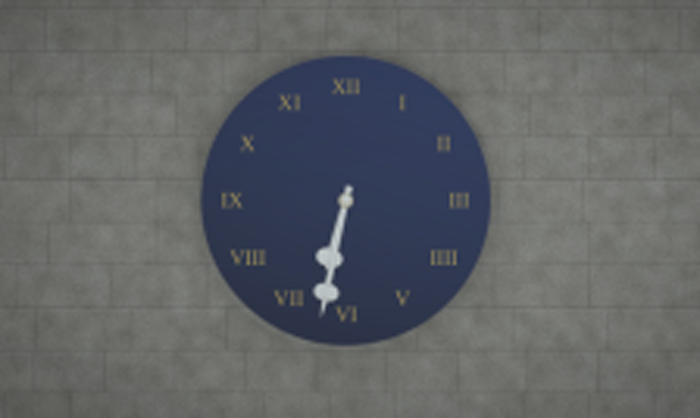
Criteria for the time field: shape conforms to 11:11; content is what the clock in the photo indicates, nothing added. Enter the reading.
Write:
6:32
